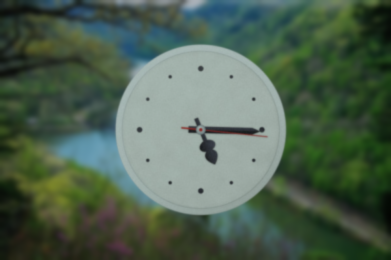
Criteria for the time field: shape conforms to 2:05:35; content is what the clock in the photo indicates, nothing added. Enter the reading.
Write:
5:15:16
